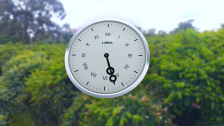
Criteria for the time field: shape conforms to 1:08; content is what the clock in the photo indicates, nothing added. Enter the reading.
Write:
5:27
